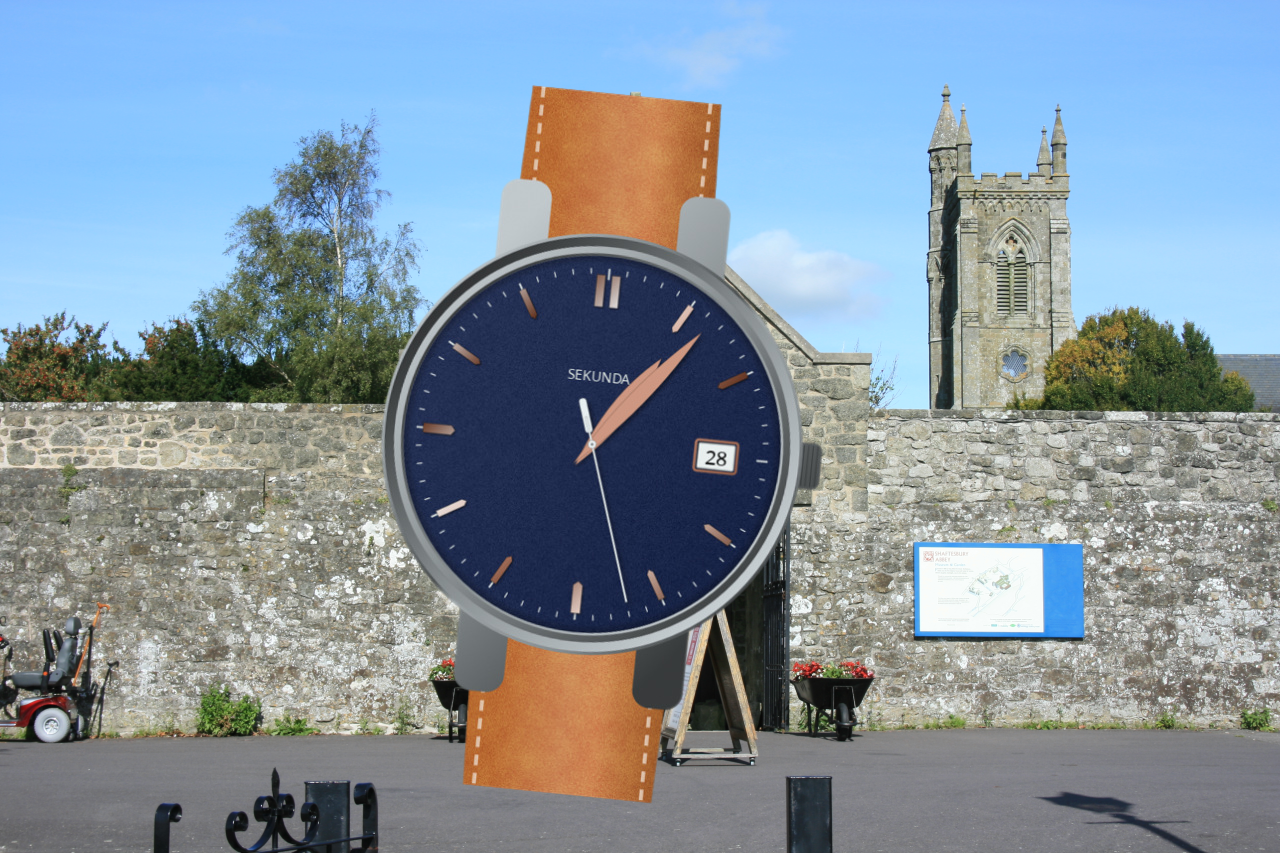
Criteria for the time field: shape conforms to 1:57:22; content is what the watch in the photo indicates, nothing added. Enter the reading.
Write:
1:06:27
